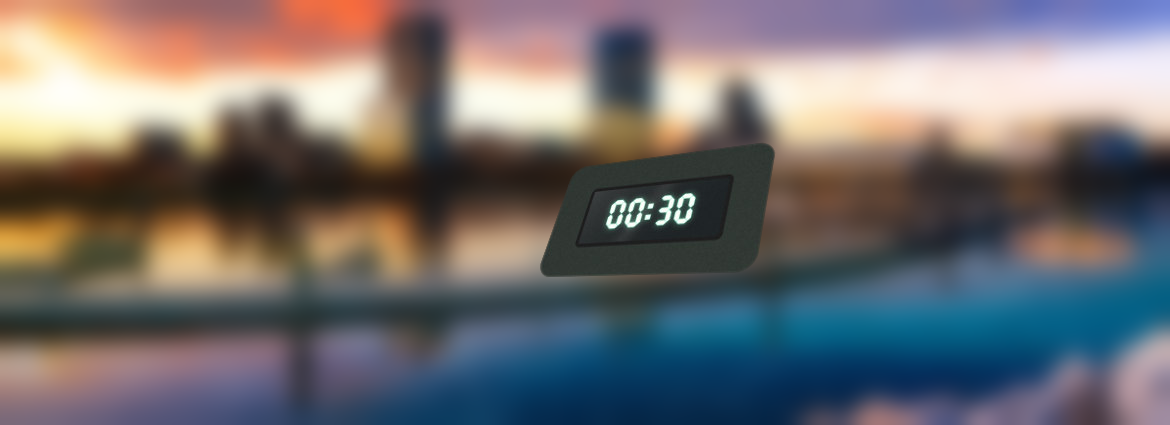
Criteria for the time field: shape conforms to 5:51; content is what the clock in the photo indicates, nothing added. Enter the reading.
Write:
0:30
